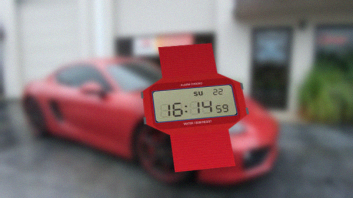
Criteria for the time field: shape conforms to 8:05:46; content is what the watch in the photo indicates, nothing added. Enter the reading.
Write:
16:14:59
